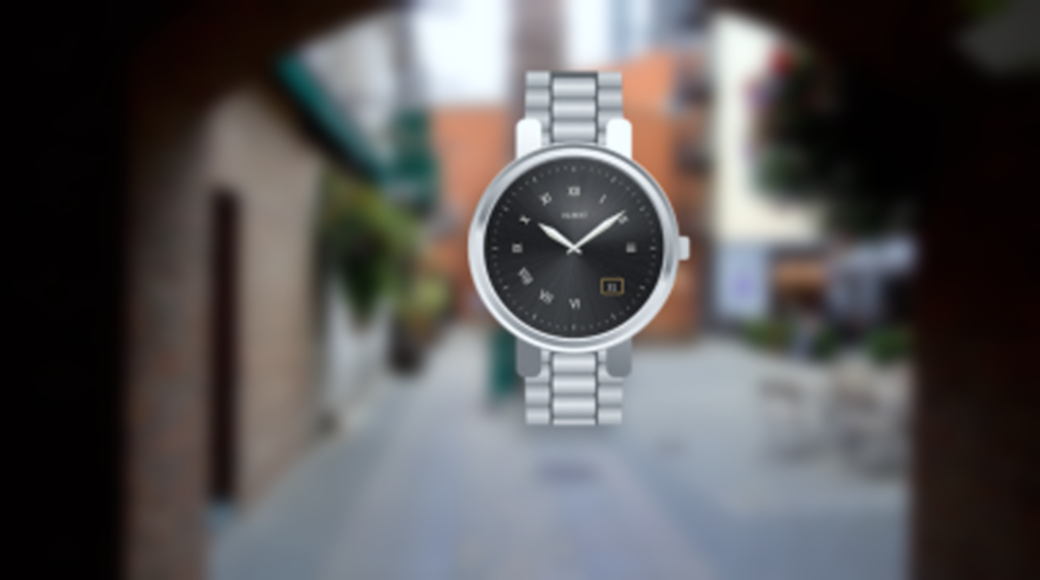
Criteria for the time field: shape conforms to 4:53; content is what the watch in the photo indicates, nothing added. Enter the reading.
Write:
10:09
